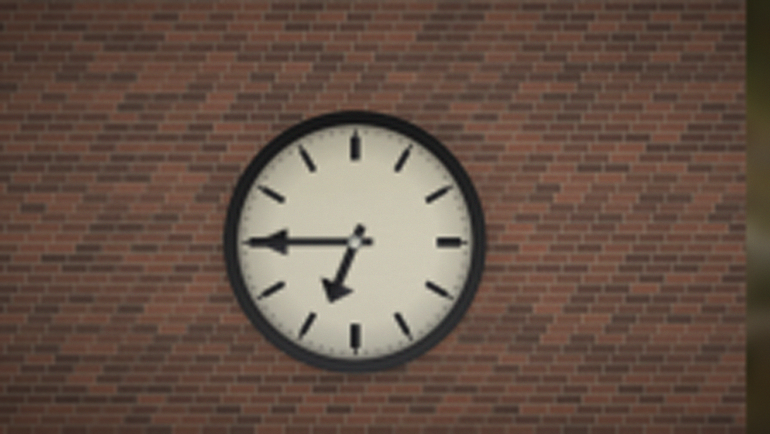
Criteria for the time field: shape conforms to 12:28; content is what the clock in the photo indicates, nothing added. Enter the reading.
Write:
6:45
